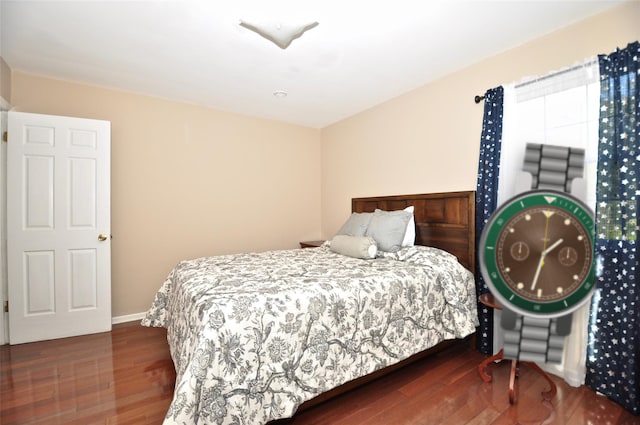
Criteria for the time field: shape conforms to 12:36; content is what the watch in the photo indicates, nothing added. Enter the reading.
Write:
1:32
